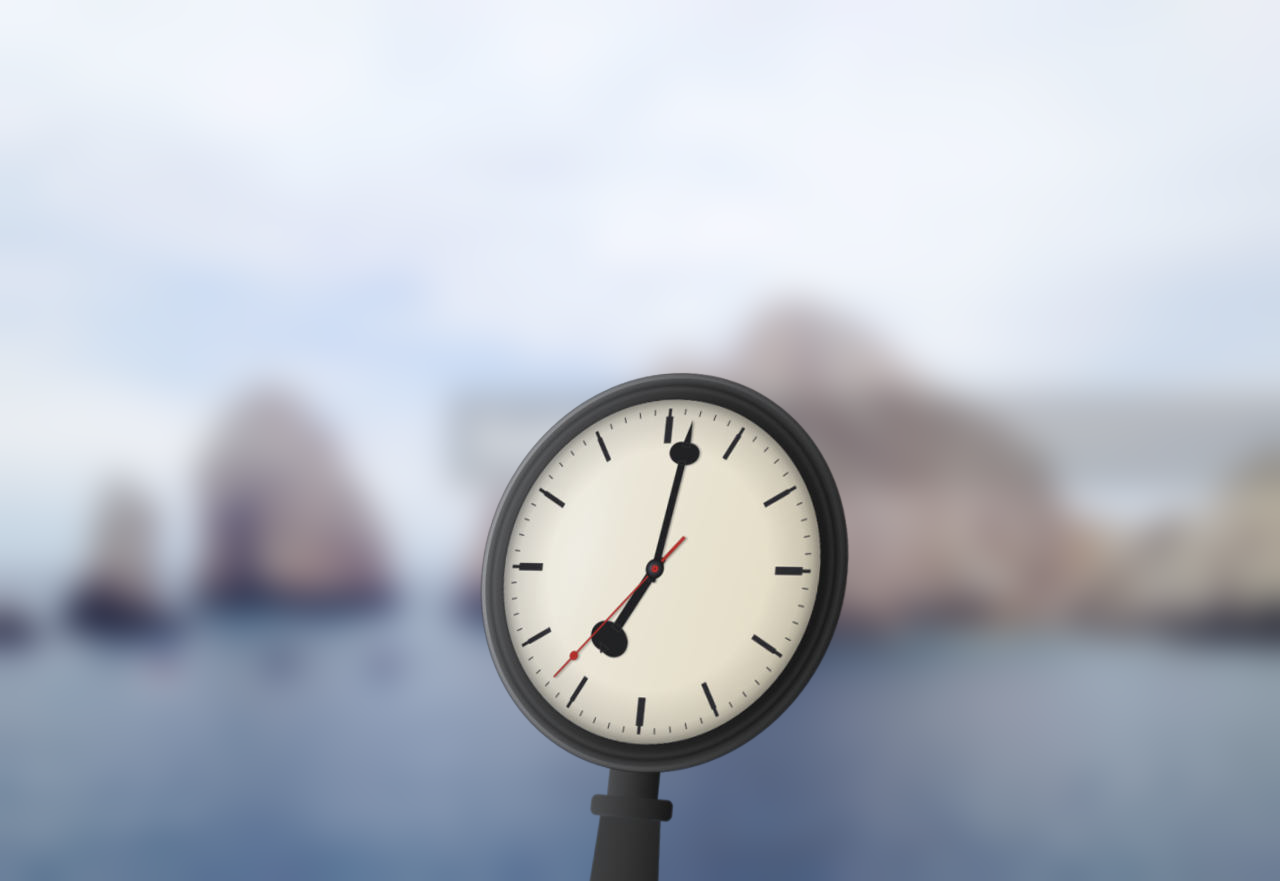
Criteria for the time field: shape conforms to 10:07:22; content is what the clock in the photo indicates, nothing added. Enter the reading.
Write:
7:01:37
